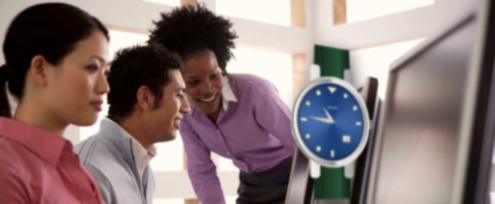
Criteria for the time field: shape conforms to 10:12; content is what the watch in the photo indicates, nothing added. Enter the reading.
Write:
10:46
